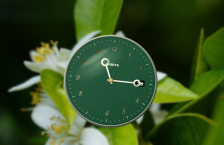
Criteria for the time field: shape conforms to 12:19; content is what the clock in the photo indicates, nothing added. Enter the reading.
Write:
11:15
